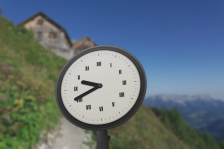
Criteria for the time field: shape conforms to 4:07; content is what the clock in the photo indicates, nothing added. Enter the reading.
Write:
9:41
